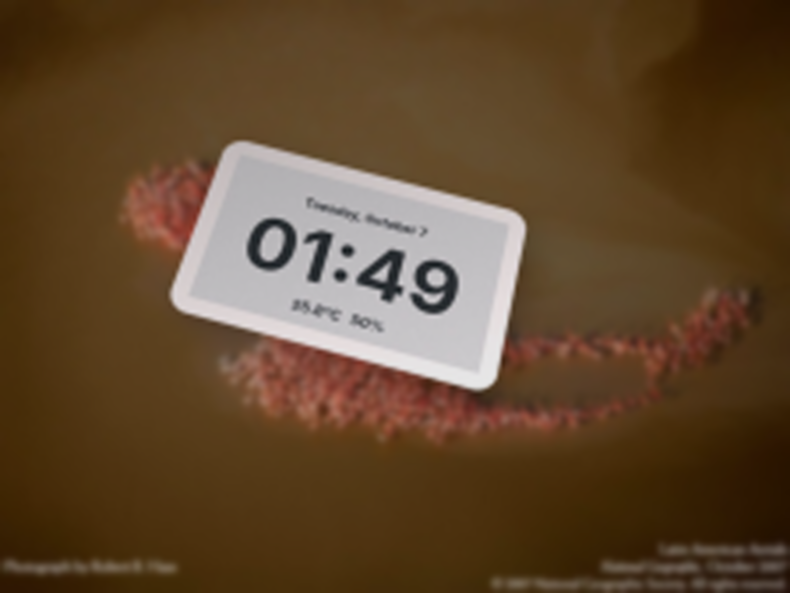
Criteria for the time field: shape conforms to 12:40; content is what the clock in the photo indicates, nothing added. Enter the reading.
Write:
1:49
